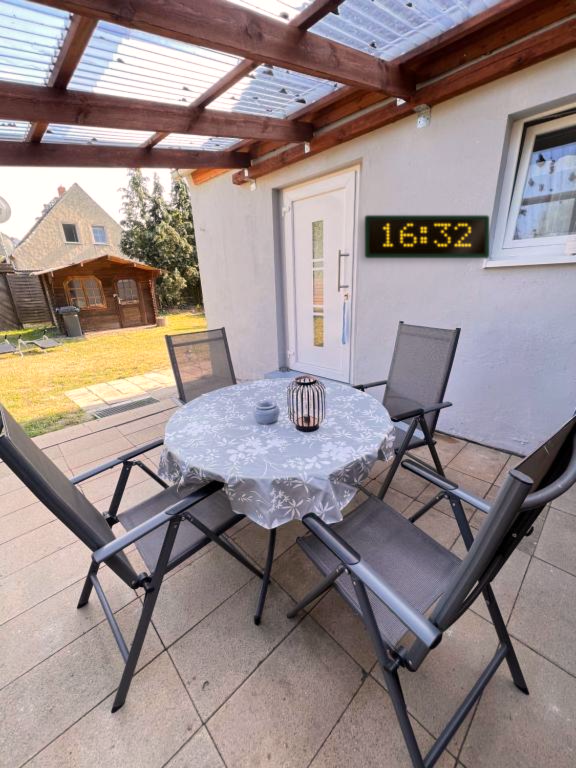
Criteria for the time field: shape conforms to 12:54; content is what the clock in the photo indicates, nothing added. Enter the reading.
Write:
16:32
